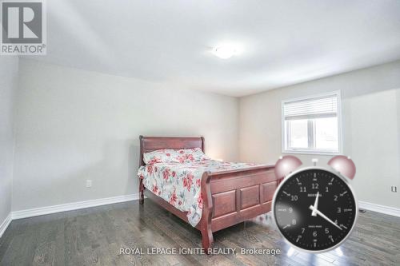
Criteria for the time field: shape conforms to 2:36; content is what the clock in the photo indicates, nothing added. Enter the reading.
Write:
12:21
